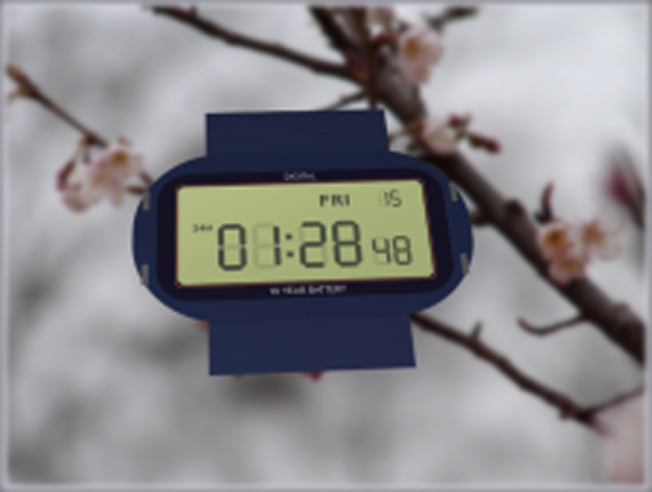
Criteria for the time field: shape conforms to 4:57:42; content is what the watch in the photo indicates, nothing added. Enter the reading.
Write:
1:28:48
